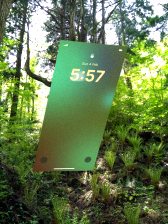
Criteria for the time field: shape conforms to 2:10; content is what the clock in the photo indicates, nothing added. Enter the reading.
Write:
5:57
